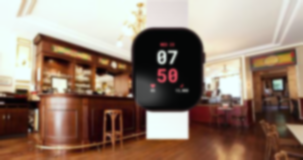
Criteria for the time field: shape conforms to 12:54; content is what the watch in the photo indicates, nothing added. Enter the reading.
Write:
7:50
